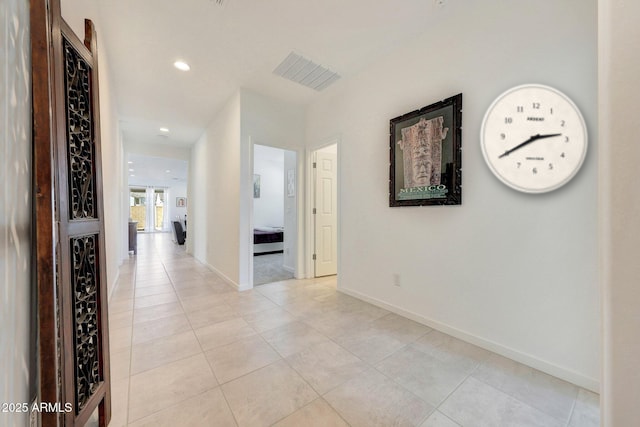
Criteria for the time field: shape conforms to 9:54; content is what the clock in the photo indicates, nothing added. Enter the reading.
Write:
2:40
